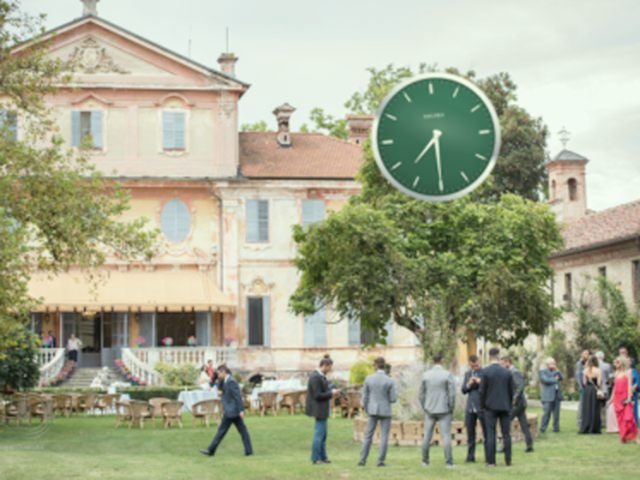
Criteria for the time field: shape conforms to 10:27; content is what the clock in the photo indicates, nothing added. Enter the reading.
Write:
7:30
